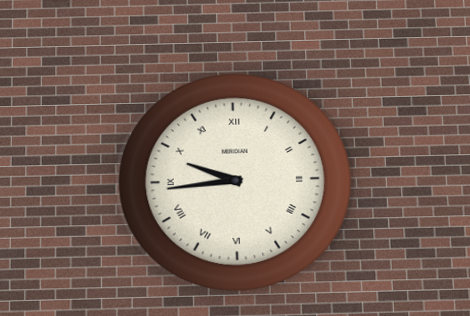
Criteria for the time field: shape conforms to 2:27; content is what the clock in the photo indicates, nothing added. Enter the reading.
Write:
9:44
